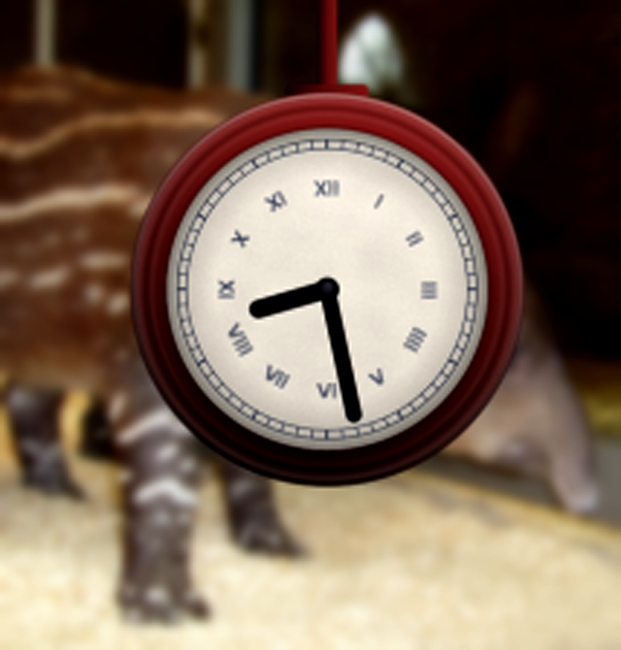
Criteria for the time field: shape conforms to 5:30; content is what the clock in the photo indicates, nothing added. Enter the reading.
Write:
8:28
